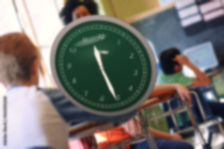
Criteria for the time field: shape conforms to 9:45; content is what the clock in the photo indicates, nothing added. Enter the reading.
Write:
11:26
